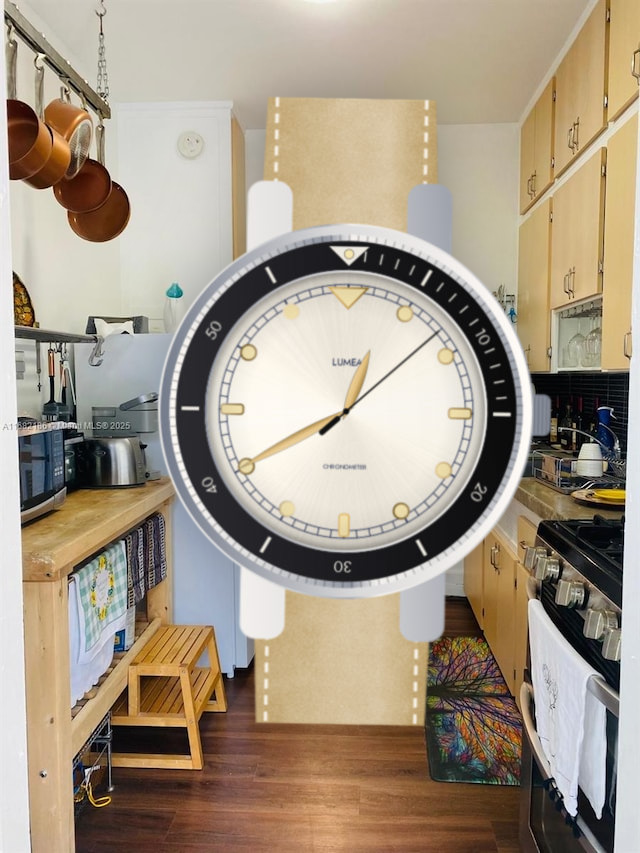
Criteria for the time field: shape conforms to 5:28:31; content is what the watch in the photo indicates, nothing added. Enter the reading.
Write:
12:40:08
